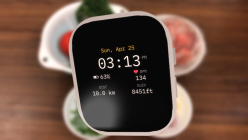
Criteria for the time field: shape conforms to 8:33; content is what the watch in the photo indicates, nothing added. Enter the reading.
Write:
3:13
